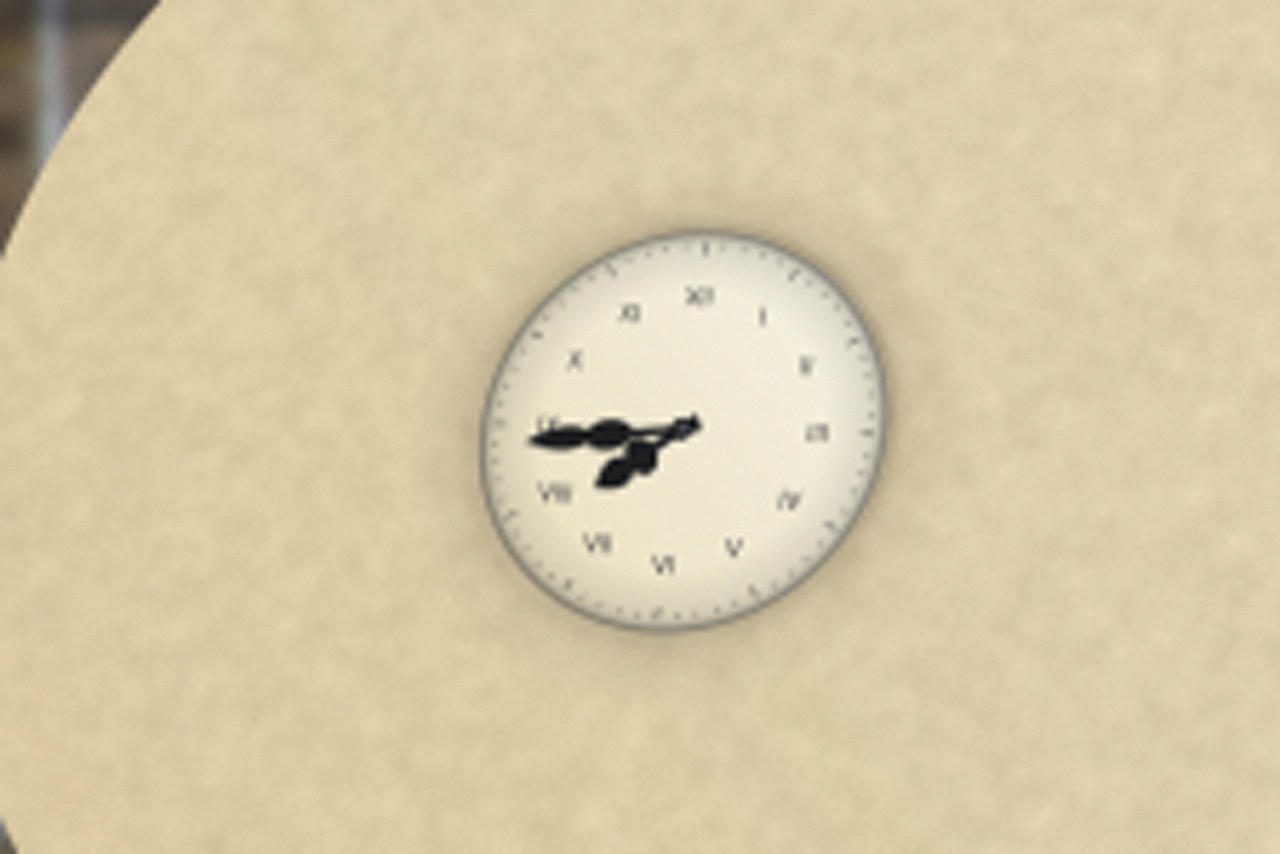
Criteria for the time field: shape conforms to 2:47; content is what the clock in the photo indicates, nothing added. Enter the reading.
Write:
7:44
